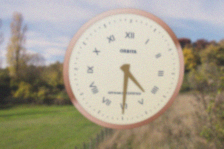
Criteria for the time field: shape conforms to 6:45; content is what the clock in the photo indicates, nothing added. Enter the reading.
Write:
4:30
